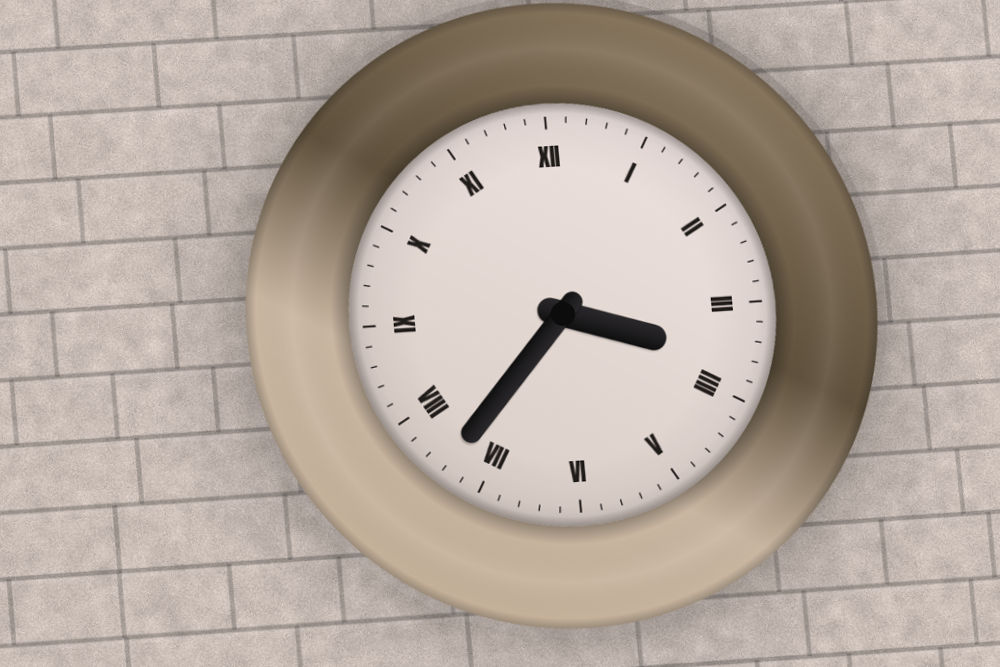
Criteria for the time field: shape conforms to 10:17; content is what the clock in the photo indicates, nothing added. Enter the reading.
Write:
3:37
